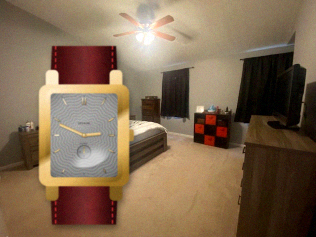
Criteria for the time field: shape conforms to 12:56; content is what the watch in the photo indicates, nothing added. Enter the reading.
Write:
2:49
